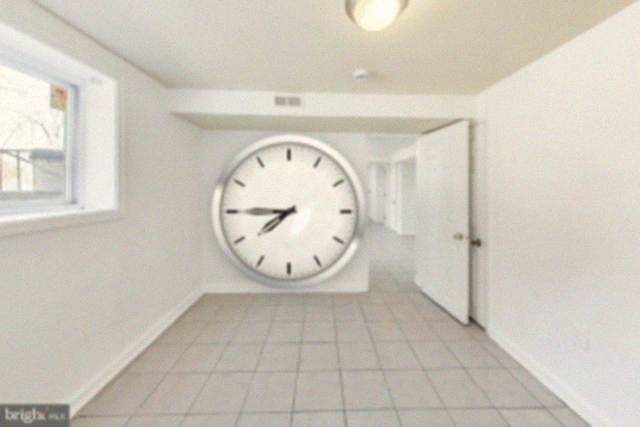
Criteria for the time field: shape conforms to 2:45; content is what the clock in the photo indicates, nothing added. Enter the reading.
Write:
7:45
